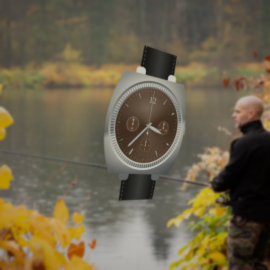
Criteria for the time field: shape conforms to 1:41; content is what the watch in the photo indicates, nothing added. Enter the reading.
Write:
3:37
